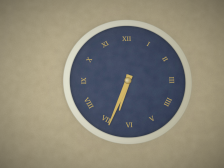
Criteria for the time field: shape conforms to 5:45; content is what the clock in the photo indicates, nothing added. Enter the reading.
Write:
6:34
